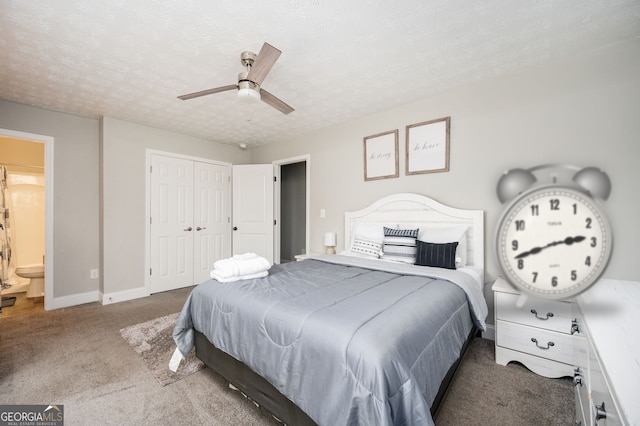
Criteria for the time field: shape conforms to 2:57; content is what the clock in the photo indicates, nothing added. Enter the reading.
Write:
2:42
